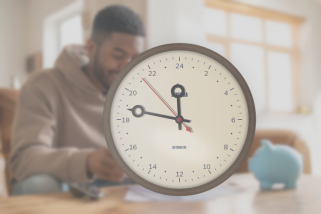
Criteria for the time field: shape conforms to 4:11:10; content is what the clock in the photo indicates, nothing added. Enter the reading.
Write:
23:46:53
